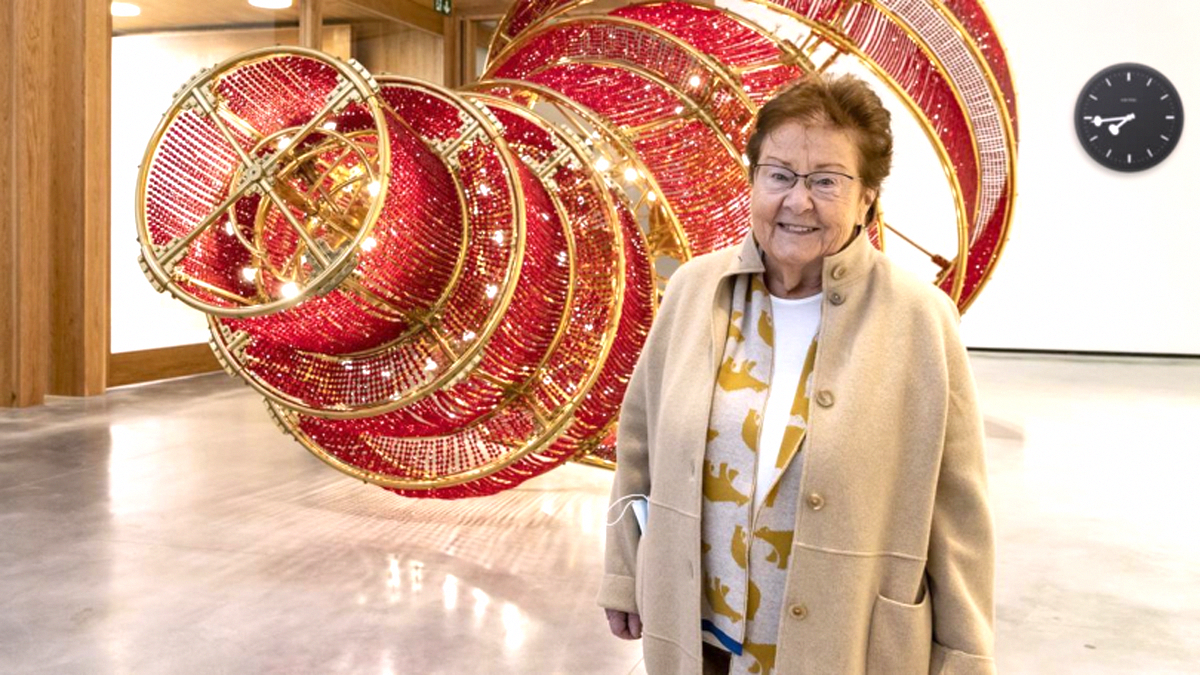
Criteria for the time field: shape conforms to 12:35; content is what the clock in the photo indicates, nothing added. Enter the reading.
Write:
7:44
